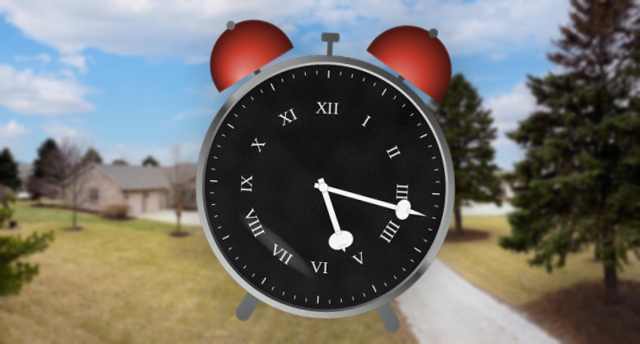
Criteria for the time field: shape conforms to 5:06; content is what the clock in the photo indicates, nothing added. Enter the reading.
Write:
5:17
